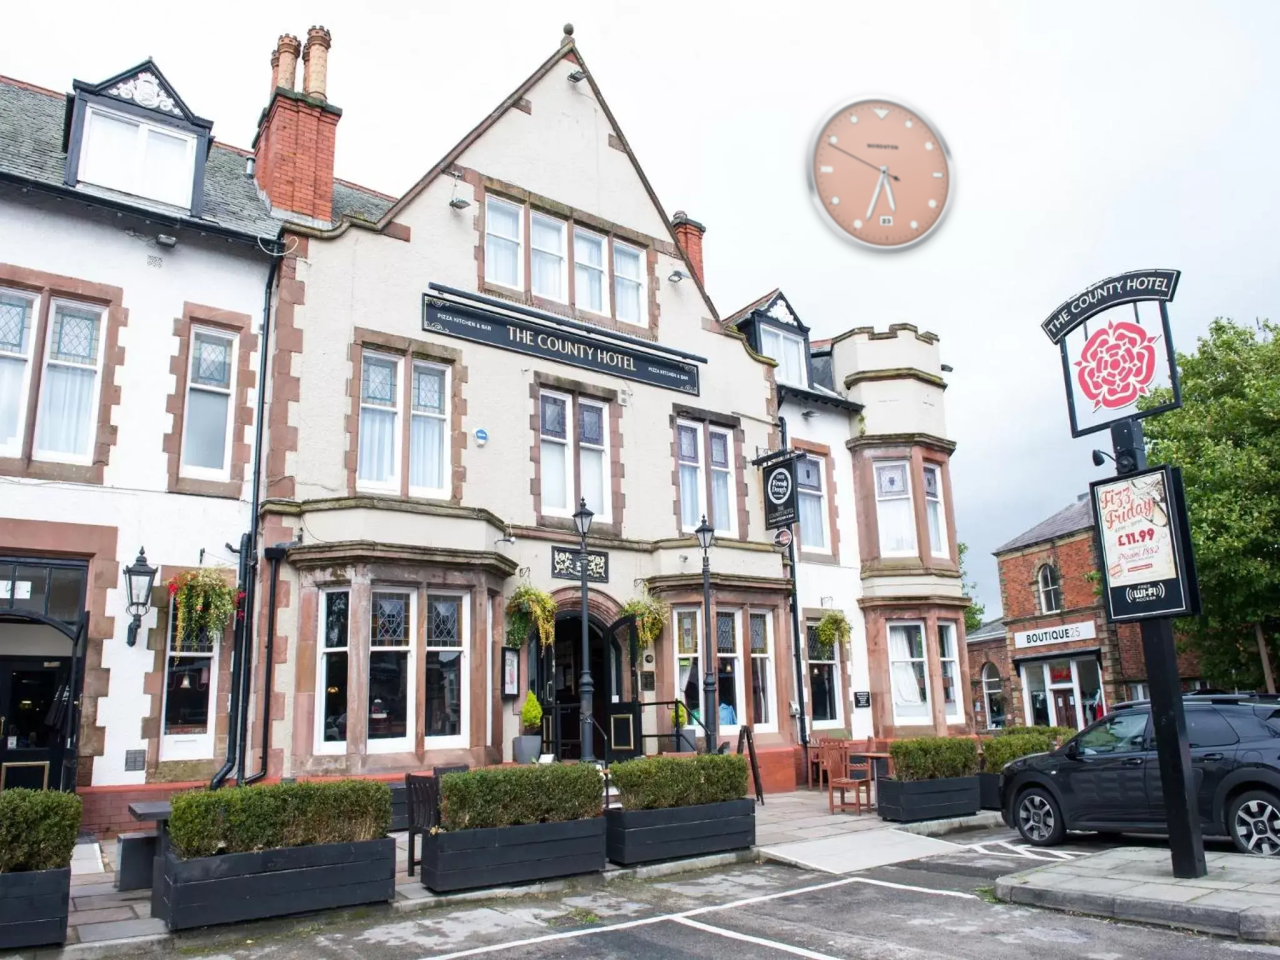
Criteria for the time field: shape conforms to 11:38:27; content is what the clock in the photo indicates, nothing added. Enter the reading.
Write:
5:33:49
